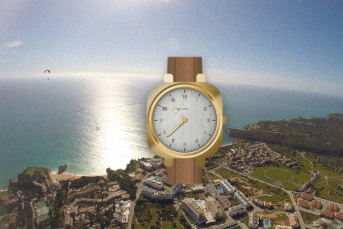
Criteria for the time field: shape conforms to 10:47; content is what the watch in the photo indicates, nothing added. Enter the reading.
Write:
10:38
